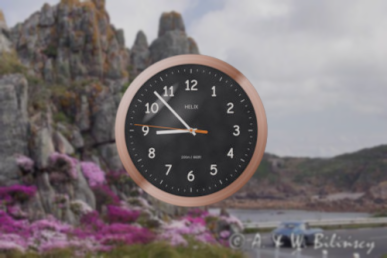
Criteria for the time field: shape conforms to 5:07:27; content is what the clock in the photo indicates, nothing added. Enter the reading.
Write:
8:52:46
